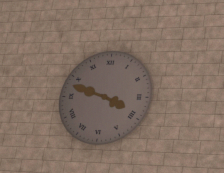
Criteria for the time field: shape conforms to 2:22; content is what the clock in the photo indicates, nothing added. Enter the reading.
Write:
3:48
